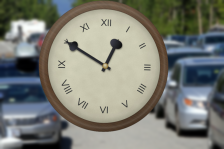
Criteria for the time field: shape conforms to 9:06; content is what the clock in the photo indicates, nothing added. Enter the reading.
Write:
12:50
